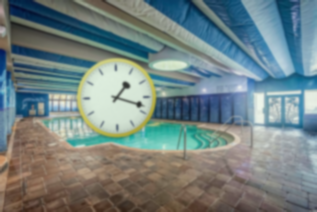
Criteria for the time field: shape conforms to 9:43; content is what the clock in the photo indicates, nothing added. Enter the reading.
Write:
1:18
